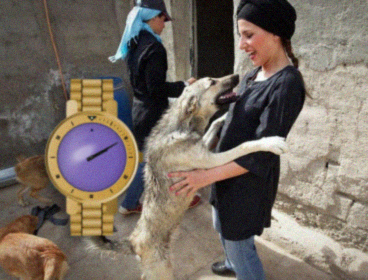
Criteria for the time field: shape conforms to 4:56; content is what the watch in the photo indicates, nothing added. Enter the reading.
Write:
2:10
